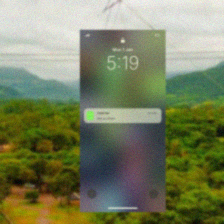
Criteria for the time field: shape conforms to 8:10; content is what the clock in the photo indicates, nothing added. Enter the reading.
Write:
5:19
